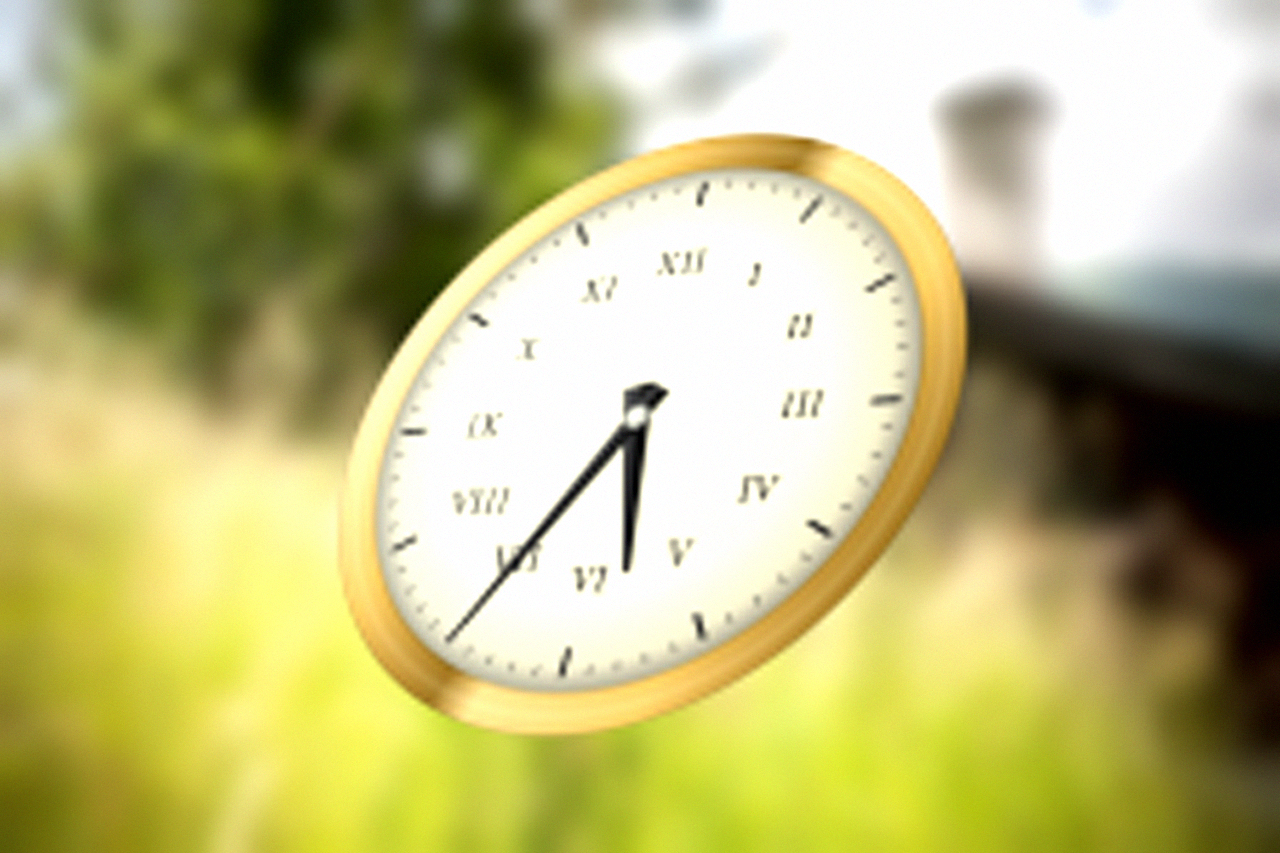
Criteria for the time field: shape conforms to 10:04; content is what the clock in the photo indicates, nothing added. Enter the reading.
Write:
5:35
